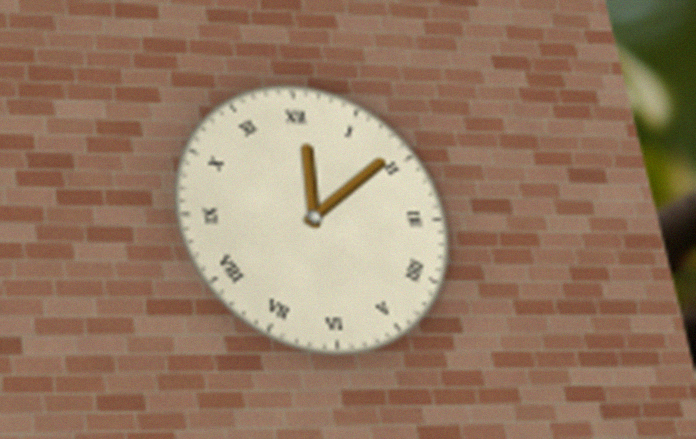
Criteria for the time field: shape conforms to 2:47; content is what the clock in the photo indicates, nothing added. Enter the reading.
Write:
12:09
